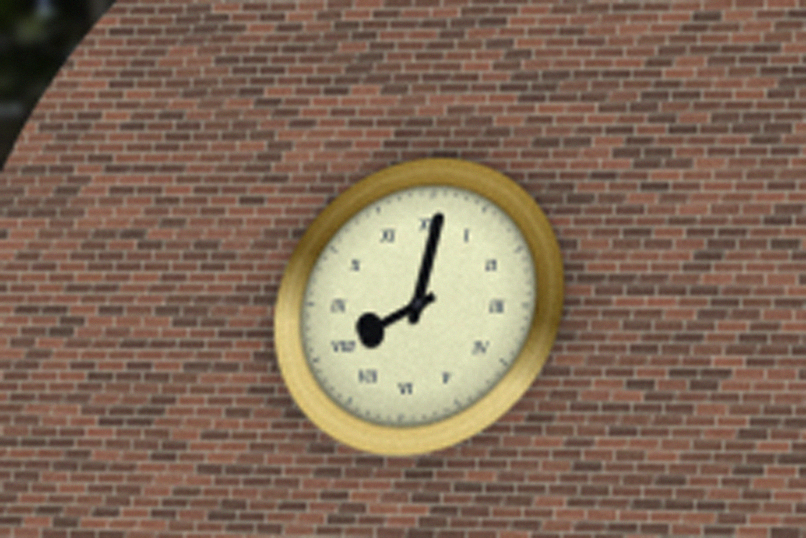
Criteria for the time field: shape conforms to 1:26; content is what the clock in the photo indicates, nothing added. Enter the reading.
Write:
8:01
